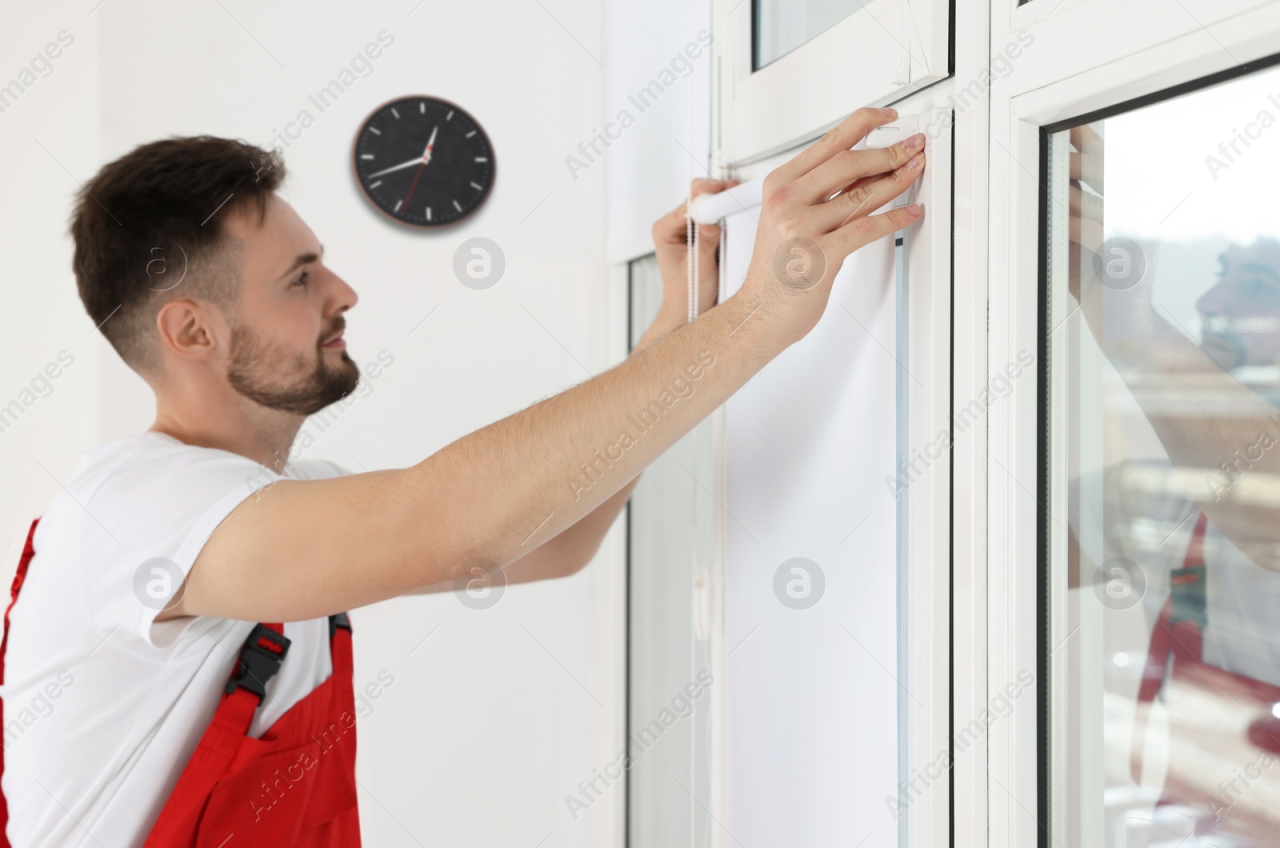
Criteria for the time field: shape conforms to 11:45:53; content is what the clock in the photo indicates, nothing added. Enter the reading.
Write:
12:41:34
